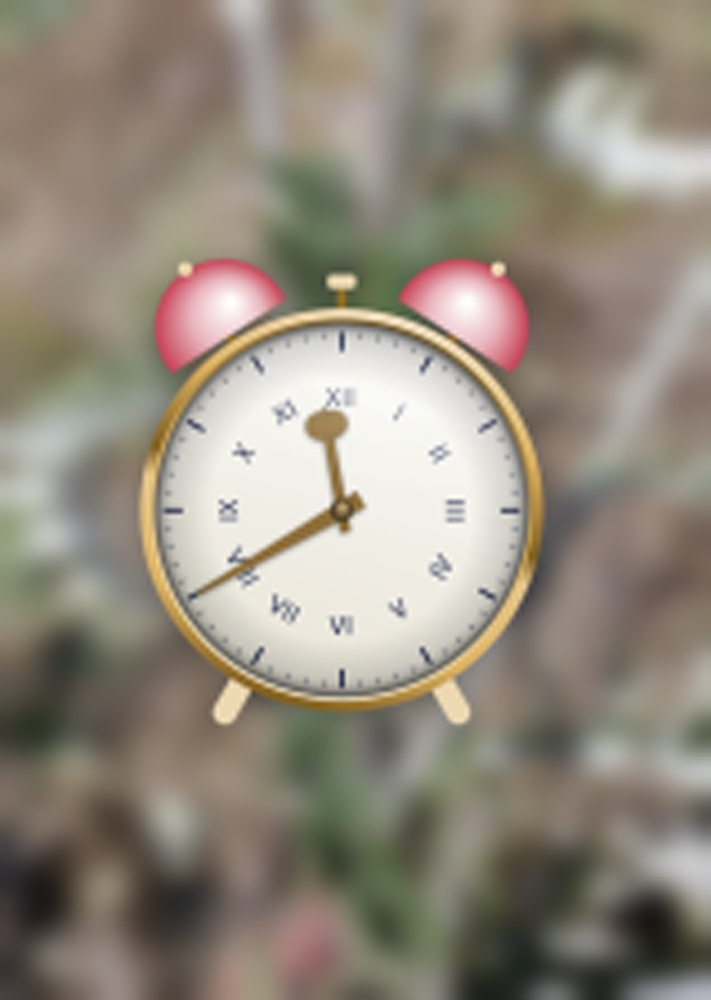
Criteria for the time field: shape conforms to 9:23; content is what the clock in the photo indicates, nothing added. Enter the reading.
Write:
11:40
